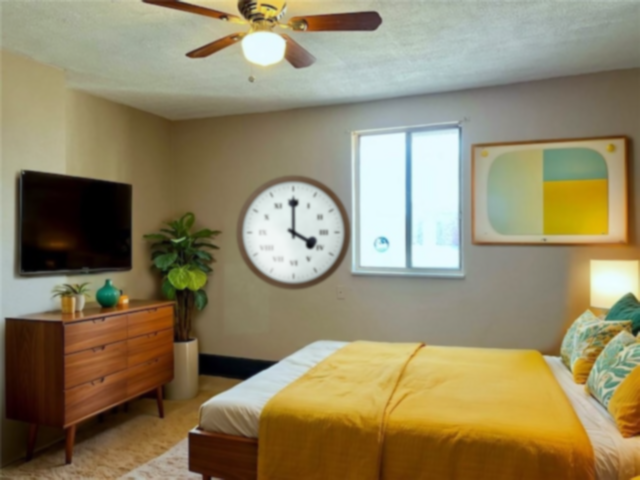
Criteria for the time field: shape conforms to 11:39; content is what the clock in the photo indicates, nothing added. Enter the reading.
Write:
4:00
